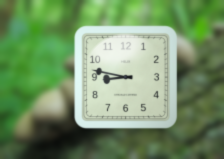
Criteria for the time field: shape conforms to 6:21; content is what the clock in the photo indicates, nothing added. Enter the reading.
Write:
8:47
